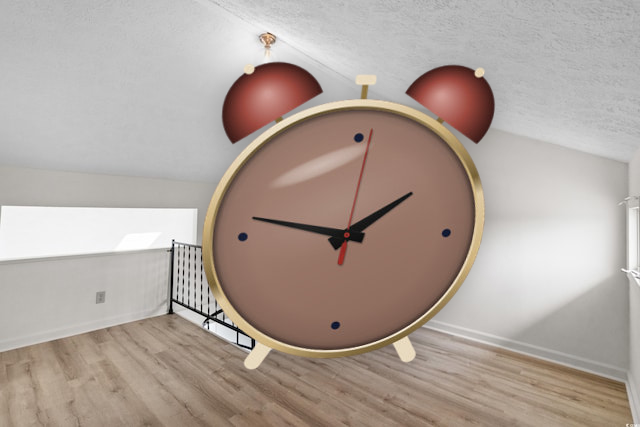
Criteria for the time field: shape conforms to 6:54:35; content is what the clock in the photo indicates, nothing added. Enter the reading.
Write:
1:47:01
